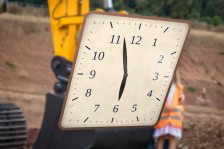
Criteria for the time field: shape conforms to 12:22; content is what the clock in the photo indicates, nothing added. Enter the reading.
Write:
5:57
